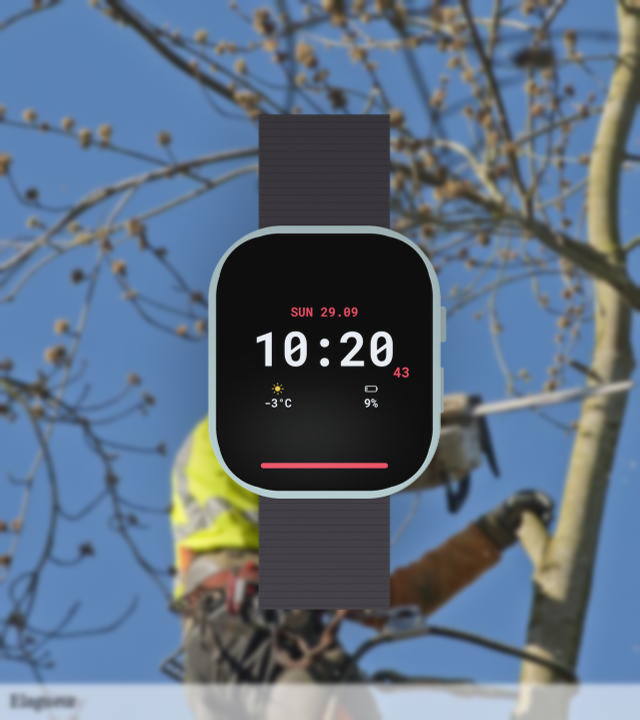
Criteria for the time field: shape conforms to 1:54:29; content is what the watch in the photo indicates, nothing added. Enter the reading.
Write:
10:20:43
